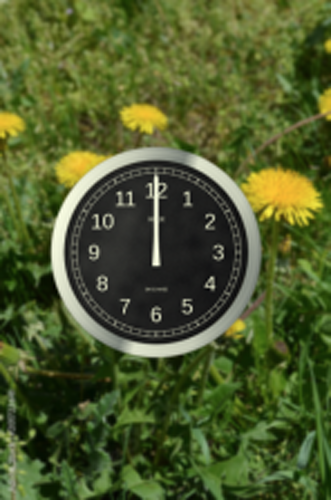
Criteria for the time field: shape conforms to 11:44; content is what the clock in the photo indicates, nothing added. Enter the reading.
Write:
12:00
